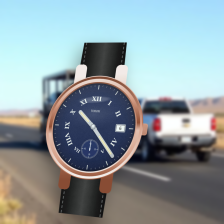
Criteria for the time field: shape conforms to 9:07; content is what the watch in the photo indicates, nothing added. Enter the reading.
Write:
10:23
